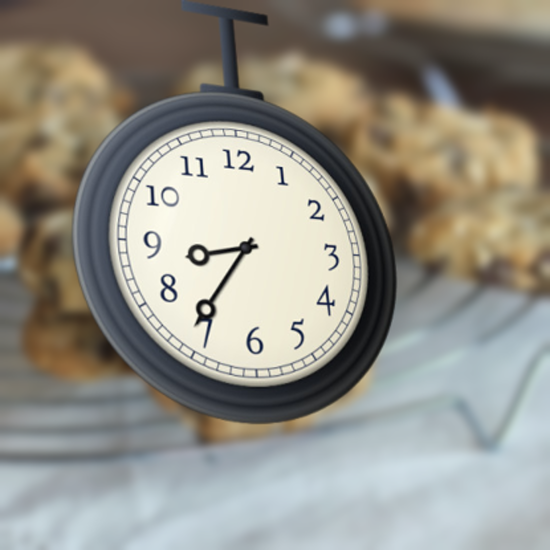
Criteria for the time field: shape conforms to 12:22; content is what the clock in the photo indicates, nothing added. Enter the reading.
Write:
8:36
